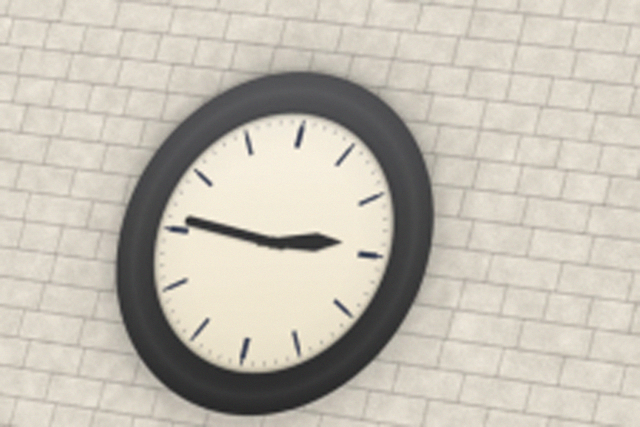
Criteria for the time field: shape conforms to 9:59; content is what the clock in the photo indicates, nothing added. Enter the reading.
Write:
2:46
